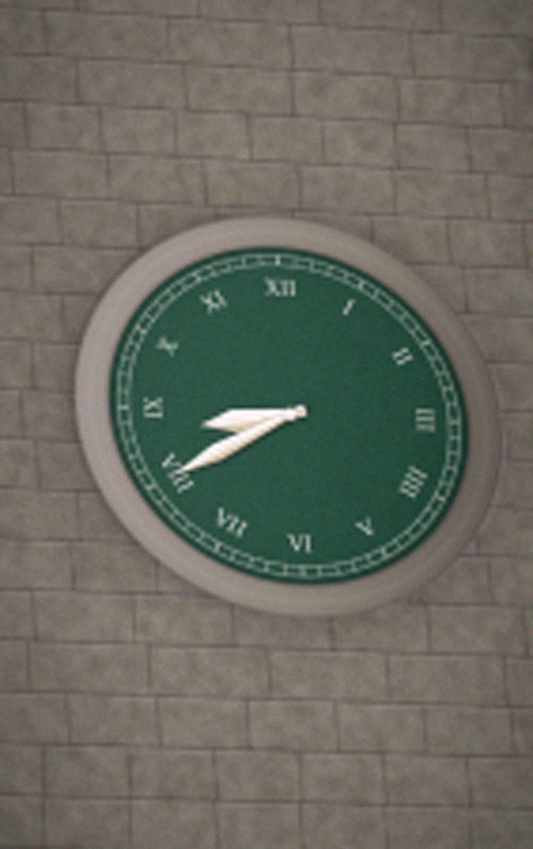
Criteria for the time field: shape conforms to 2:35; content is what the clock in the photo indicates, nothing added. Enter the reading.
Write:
8:40
